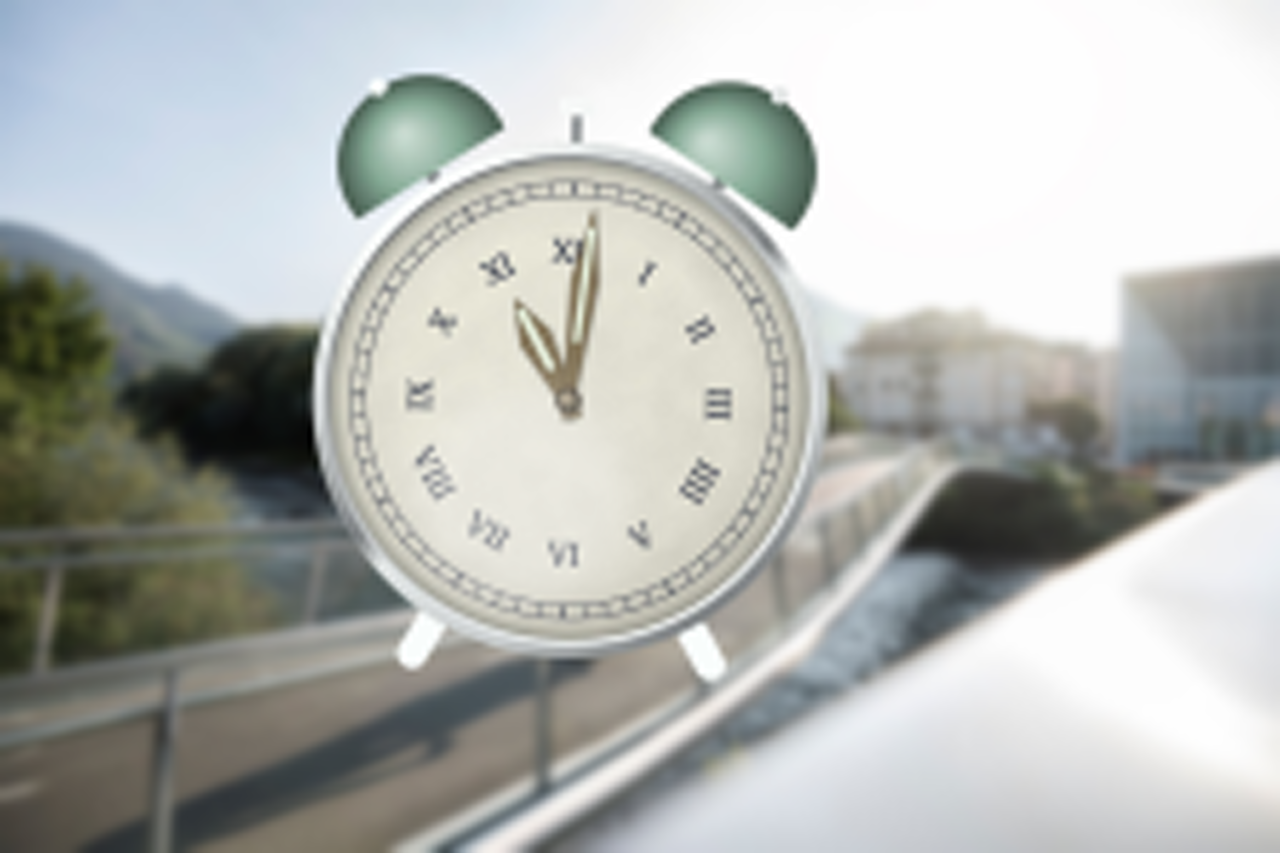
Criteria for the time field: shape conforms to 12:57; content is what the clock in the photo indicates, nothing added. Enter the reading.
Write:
11:01
